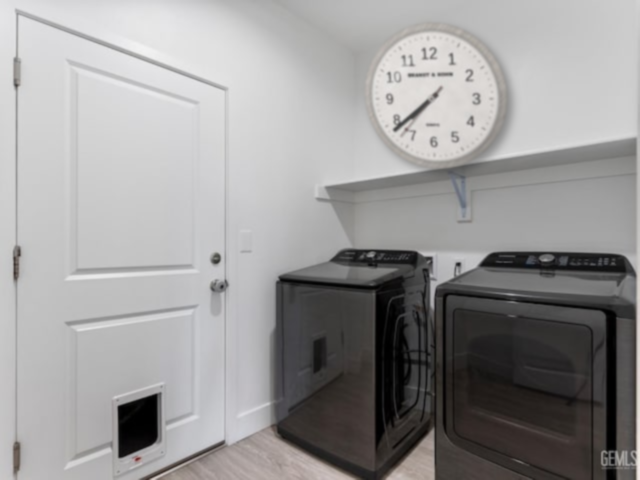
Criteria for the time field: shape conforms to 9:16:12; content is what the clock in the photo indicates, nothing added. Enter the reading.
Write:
7:38:37
